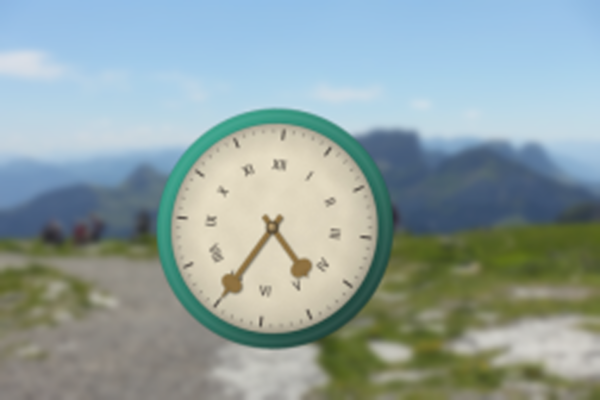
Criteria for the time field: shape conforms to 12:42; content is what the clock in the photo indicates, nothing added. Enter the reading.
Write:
4:35
